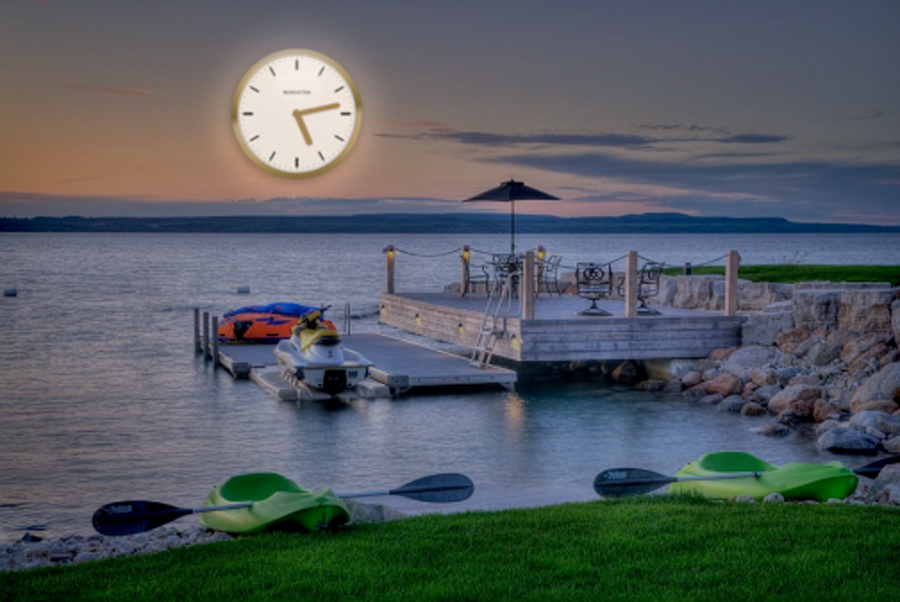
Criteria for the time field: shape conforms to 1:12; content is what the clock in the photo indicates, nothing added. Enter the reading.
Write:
5:13
